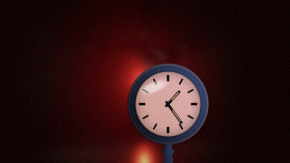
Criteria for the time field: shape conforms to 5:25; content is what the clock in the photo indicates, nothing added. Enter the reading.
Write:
1:24
